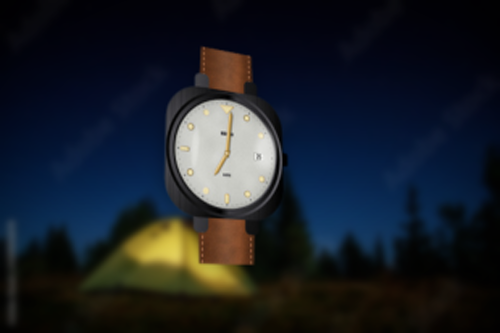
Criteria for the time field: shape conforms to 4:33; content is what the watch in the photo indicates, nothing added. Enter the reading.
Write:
7:01
